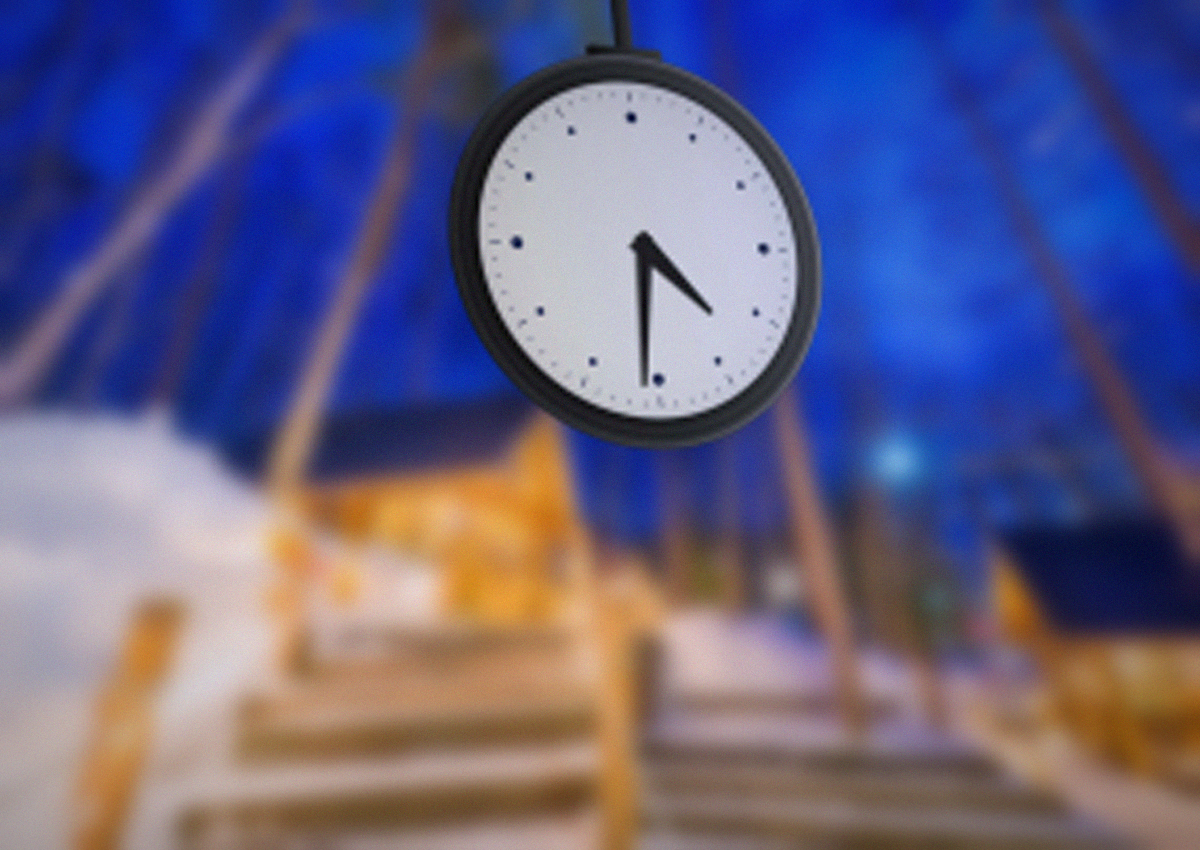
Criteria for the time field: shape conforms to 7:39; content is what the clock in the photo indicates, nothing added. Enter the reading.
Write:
4:31
